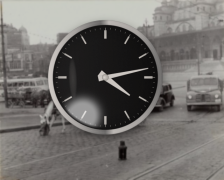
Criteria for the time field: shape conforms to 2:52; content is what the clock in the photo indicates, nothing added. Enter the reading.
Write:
4:13
